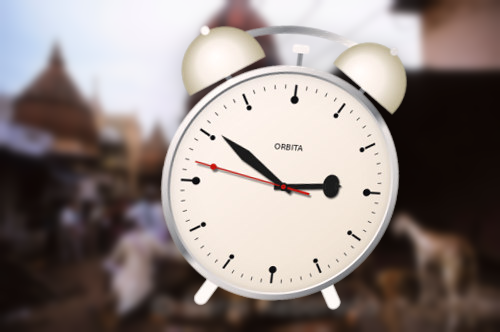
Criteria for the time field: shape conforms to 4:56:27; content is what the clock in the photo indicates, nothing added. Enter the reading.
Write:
2:50:47
